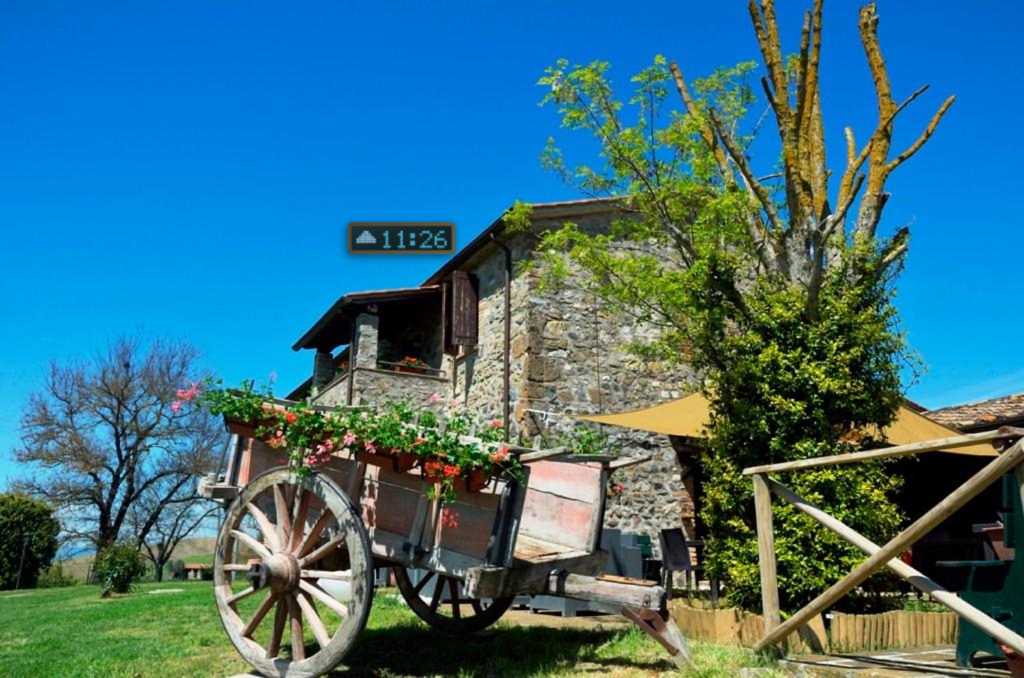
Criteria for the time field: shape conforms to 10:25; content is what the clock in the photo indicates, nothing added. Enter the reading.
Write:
11:26
